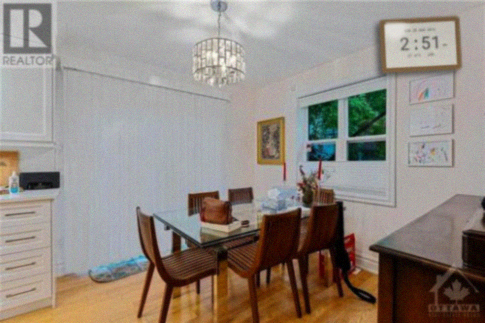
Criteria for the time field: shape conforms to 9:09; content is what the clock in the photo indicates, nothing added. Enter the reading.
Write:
2:51
